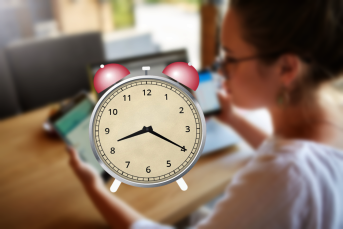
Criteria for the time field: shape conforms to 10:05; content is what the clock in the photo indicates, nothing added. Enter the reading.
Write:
8:20
